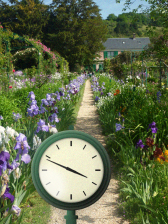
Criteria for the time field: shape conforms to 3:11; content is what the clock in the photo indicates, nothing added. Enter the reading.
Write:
3:49
